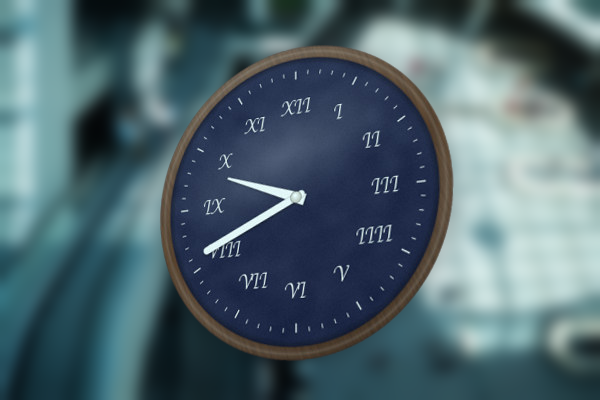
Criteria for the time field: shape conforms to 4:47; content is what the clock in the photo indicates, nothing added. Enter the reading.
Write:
9:41
